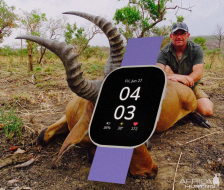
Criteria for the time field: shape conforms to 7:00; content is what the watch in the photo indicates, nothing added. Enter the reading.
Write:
4:03
